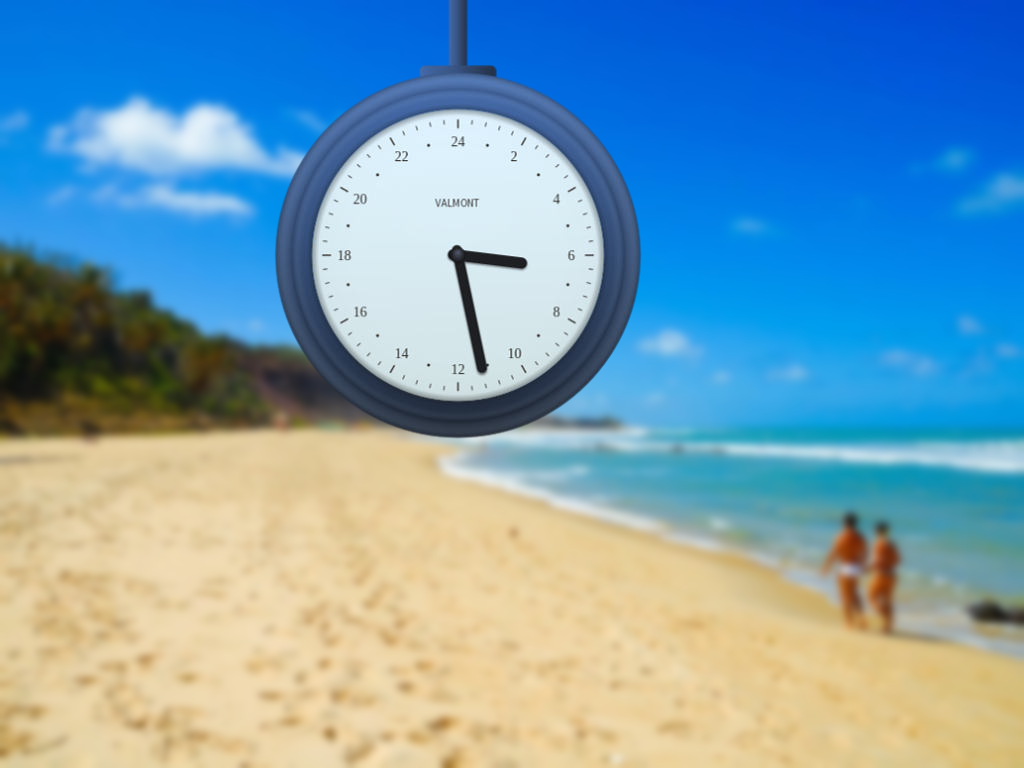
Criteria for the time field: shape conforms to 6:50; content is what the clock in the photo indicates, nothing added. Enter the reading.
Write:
6:28
